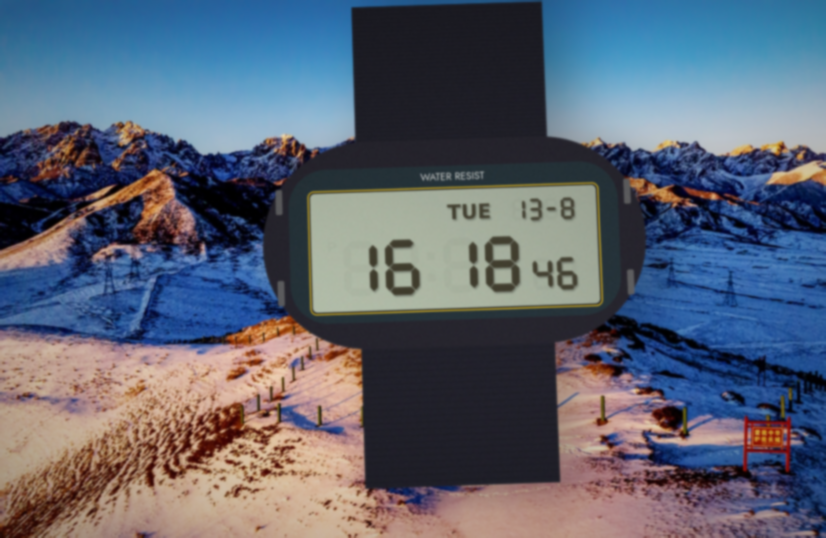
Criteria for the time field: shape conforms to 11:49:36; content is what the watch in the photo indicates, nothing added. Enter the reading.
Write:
16:18:46
